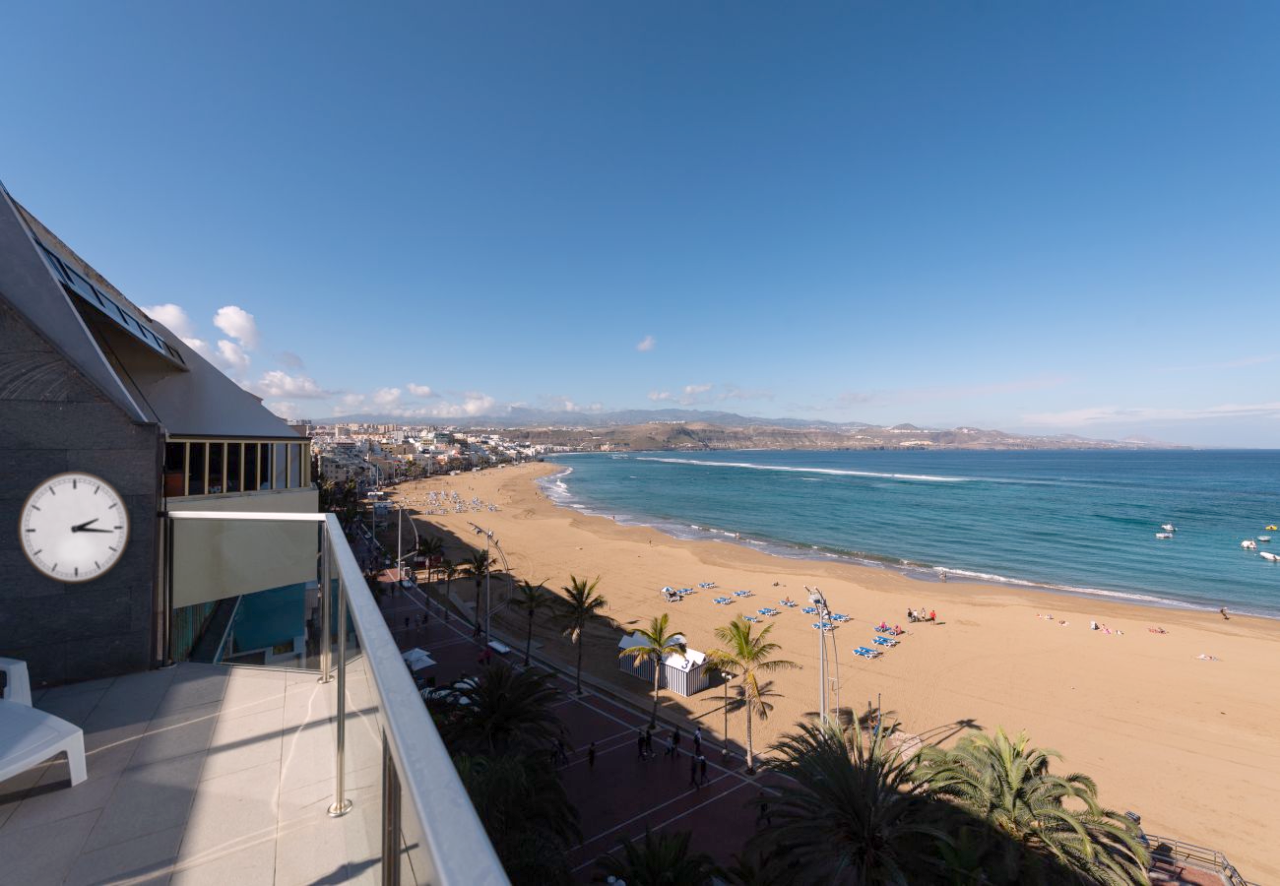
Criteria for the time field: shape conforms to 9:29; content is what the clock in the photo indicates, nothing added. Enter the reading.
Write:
2:16
